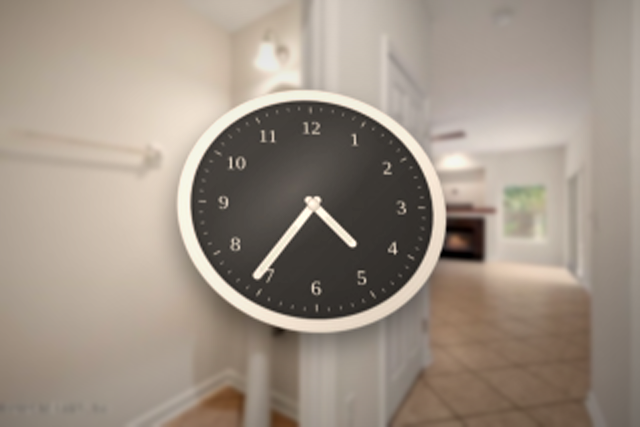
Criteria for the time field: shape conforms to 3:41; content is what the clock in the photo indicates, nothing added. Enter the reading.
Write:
4:36
